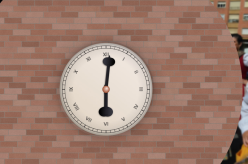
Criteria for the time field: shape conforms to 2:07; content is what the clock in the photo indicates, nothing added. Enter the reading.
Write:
6:01
